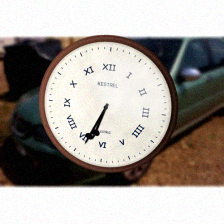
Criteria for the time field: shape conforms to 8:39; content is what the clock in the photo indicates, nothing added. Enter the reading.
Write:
6:34
